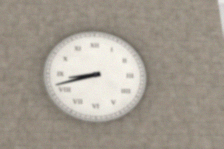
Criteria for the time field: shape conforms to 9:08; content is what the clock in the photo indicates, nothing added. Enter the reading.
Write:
8:42
